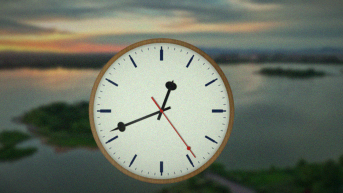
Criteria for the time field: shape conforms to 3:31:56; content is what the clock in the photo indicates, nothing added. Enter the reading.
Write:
12:41:24
